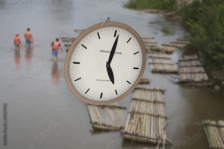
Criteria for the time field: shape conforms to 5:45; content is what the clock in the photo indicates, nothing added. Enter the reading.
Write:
5:01
